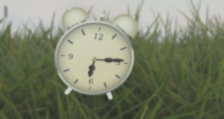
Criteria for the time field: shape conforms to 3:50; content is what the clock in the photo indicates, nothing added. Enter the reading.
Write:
6:14
